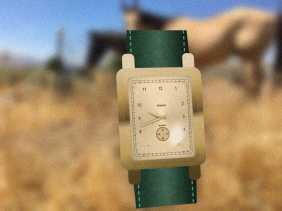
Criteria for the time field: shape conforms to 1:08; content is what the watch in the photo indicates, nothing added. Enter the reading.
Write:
9:42
